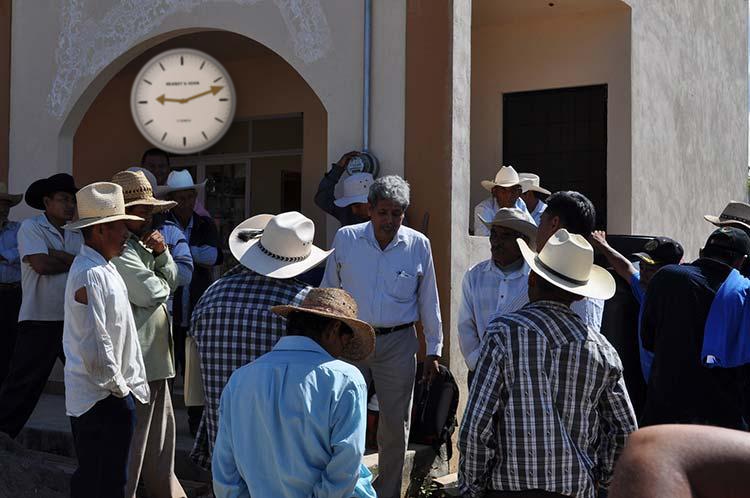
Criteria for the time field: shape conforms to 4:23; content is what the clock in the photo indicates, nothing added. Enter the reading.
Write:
9:12
